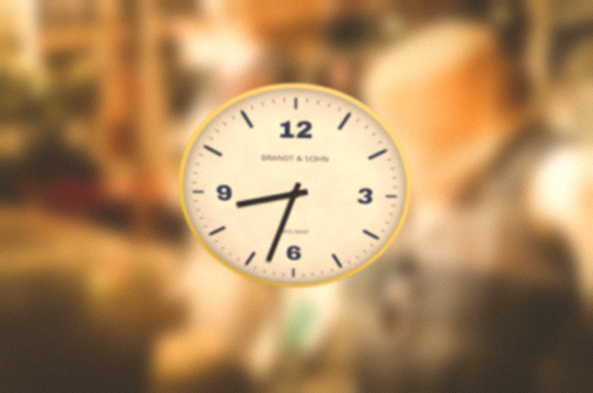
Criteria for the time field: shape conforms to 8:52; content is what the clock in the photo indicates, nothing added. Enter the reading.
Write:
8:33
